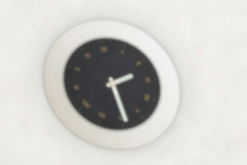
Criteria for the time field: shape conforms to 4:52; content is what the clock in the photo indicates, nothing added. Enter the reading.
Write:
2:29
